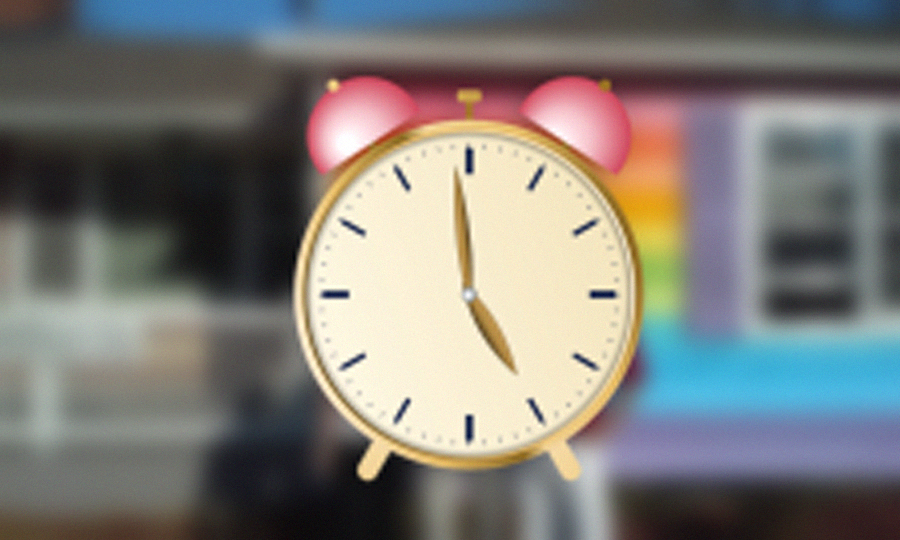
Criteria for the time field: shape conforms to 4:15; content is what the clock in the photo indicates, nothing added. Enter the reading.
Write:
4:59
